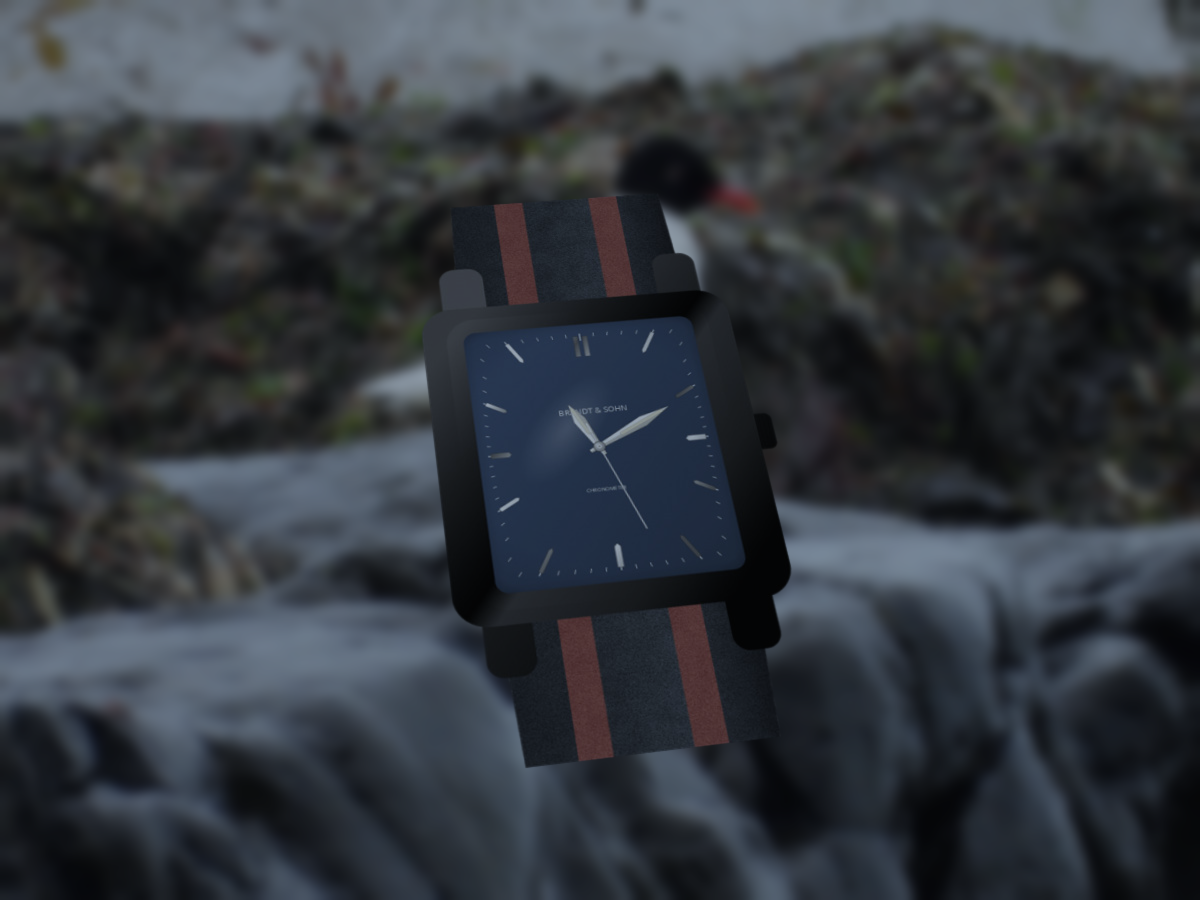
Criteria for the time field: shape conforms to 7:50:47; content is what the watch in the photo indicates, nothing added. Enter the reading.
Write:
11:10:27
